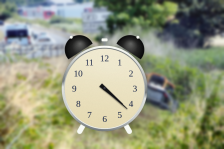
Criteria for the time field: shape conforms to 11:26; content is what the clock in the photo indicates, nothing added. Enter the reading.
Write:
4:22
